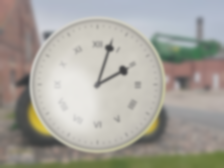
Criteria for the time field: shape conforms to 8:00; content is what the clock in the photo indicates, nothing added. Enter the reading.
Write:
2:03
